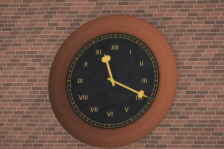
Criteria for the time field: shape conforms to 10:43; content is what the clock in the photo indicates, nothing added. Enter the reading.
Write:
11:19
